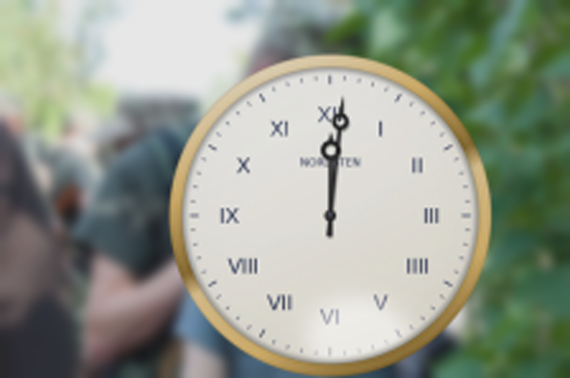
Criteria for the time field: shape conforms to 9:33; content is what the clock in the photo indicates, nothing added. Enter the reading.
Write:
12:01
